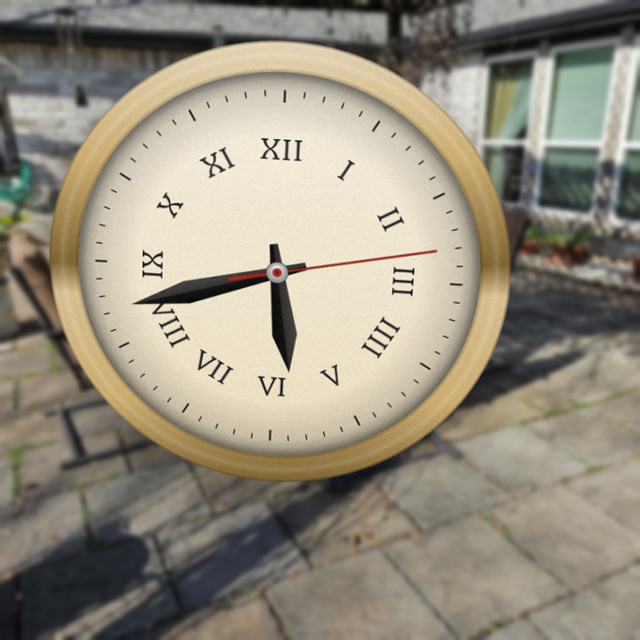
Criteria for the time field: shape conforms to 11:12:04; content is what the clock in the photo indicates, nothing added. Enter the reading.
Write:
5:42:13
